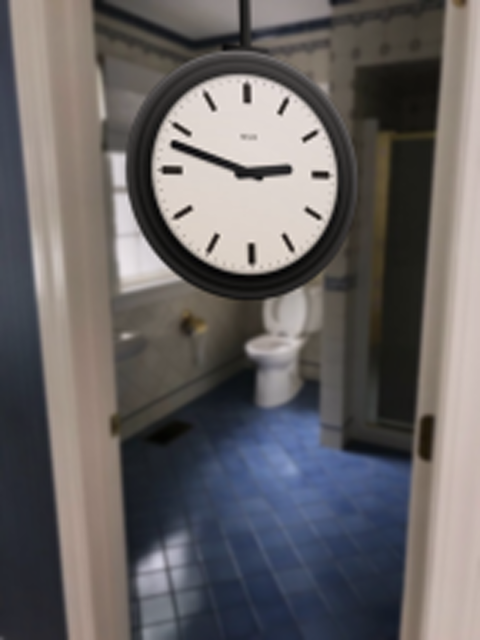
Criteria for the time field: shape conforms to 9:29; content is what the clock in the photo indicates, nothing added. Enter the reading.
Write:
2:48
